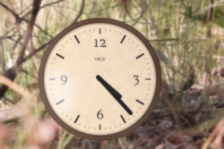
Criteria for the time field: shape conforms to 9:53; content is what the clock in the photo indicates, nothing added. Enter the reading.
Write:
4:23
